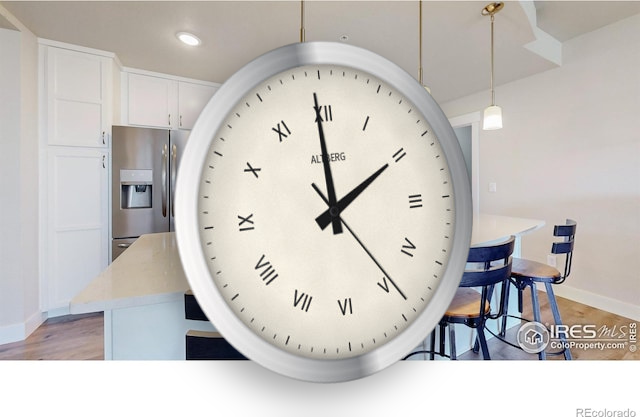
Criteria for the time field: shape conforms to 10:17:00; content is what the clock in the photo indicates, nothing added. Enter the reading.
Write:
1:59:24
